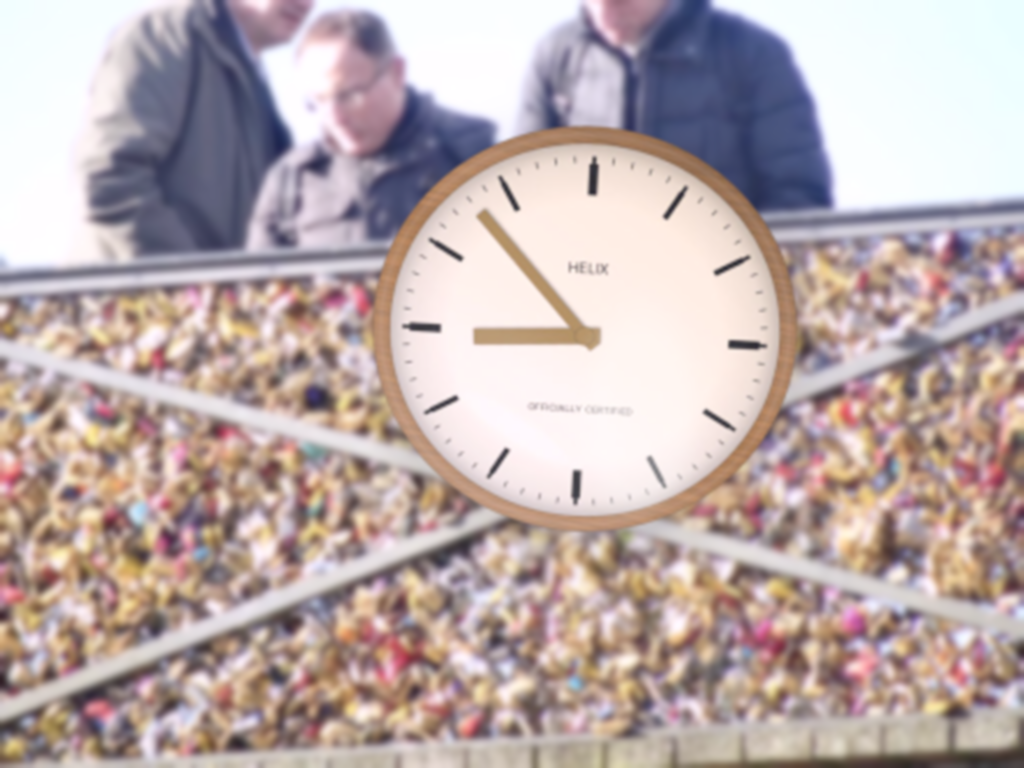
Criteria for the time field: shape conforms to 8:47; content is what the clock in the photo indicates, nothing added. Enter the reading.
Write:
8:53
